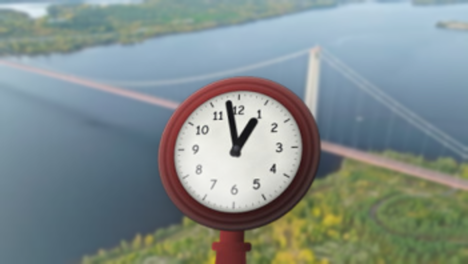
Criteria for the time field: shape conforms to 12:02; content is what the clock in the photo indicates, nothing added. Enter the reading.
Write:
12:58
